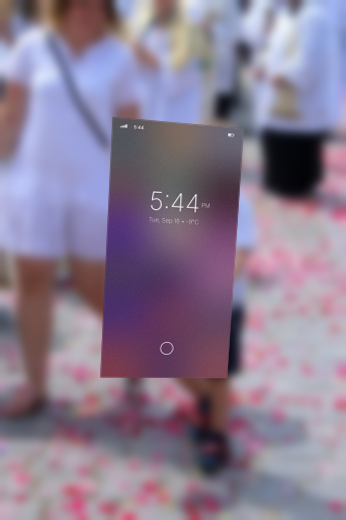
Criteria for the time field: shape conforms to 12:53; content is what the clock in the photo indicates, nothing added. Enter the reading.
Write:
5:44
